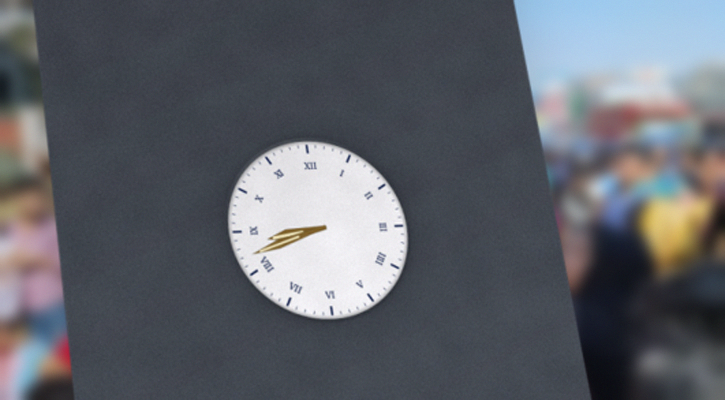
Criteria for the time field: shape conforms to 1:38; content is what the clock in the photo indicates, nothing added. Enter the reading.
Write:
8:42
